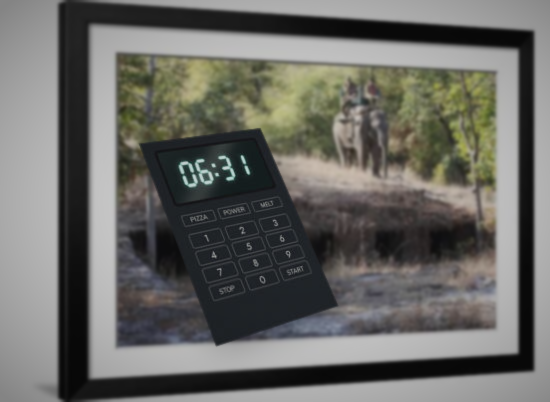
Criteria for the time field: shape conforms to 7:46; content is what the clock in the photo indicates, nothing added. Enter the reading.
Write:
6:31
